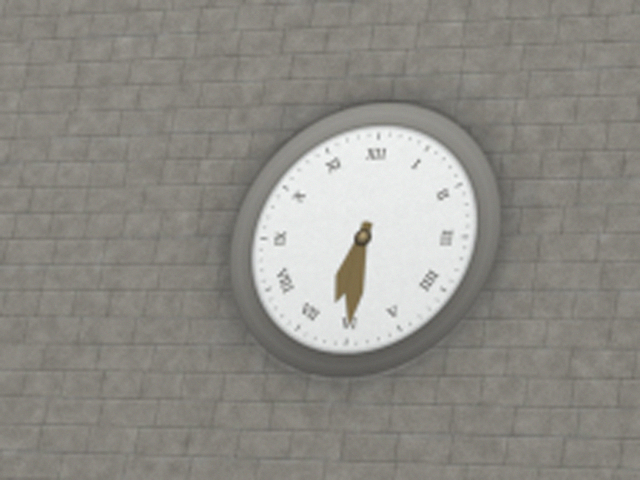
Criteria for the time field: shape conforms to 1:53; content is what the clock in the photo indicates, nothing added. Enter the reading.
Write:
6:30
